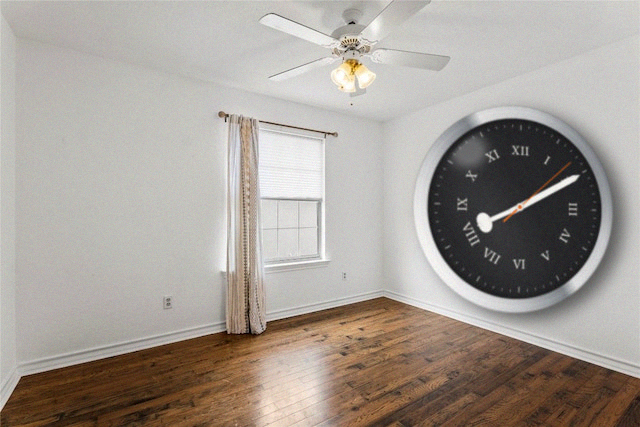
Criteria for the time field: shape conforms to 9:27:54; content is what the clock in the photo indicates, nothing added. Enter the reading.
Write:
8:10:08
